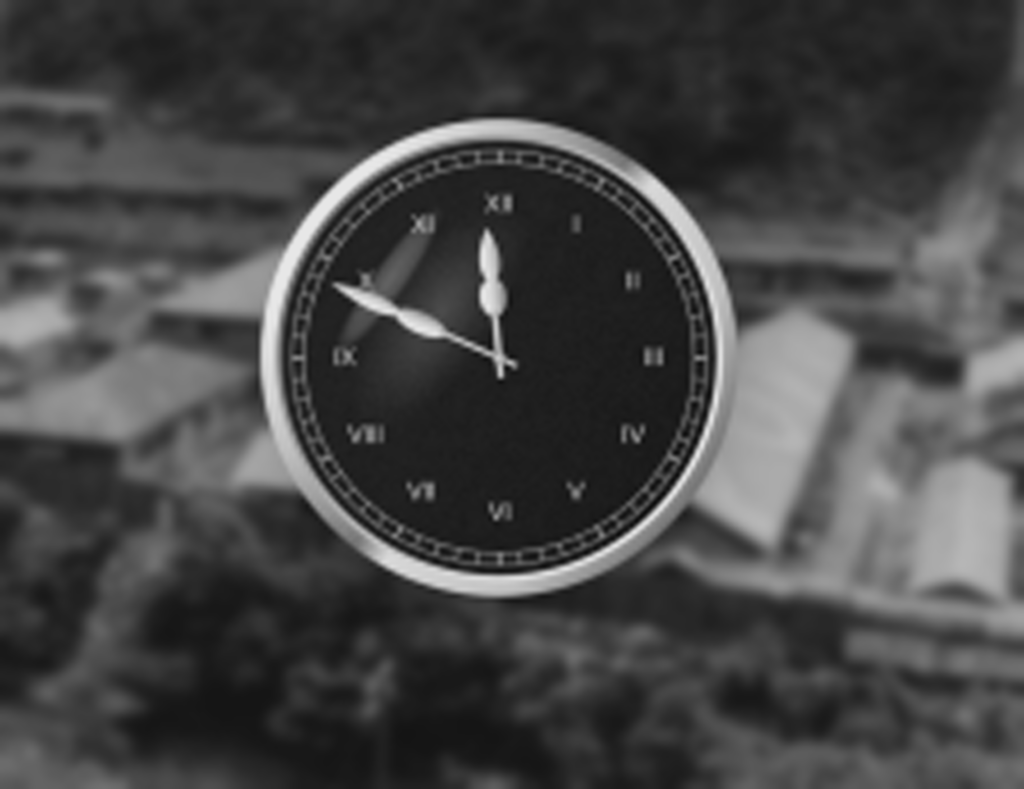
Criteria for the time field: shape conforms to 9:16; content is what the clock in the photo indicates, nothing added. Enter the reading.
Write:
11:49
